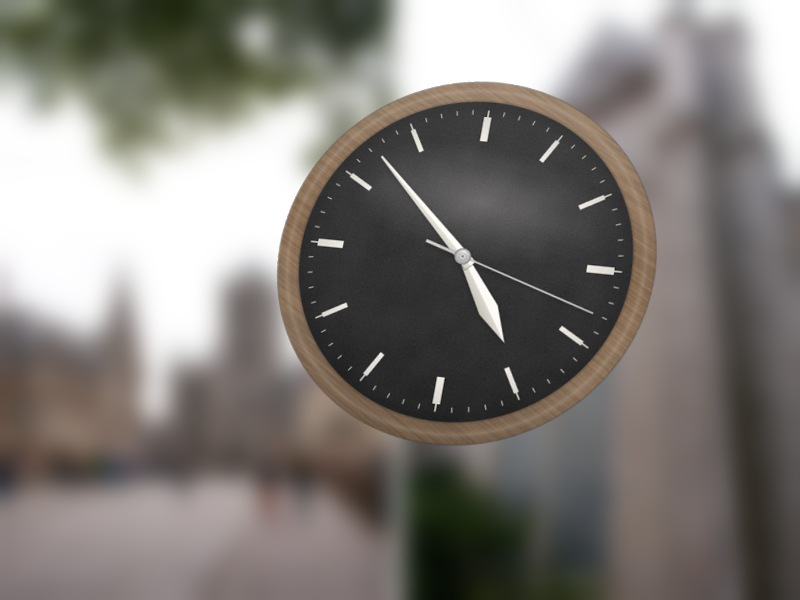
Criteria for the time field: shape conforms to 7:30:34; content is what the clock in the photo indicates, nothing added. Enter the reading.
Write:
4:52:18
